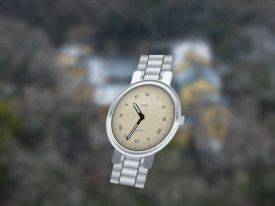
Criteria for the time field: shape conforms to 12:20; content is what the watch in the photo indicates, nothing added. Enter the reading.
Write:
10:34
